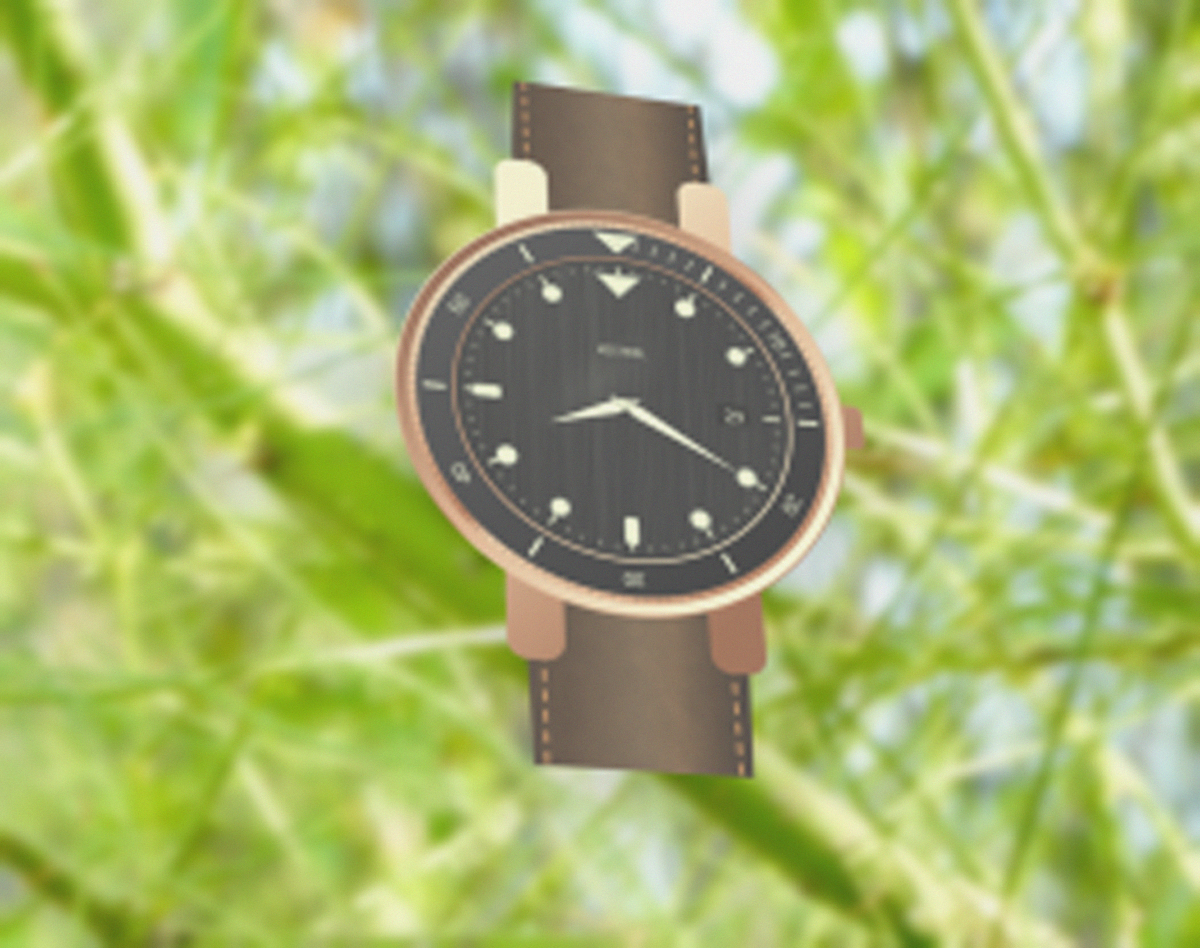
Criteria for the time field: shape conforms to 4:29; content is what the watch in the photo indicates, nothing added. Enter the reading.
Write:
8:20
